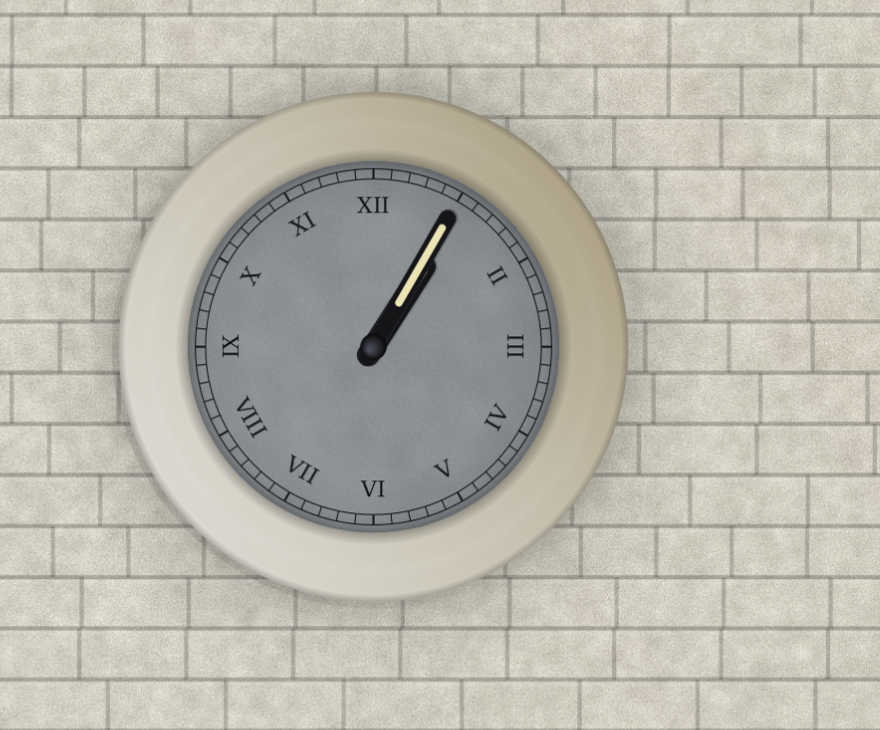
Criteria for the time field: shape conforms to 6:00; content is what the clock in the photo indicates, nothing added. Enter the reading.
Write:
1:05
